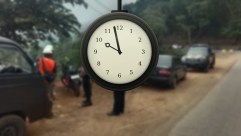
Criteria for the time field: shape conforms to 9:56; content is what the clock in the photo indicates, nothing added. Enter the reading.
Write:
9:58
